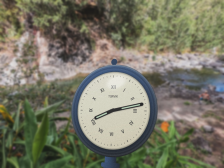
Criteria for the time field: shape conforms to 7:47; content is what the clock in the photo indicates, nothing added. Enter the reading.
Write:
8:13
